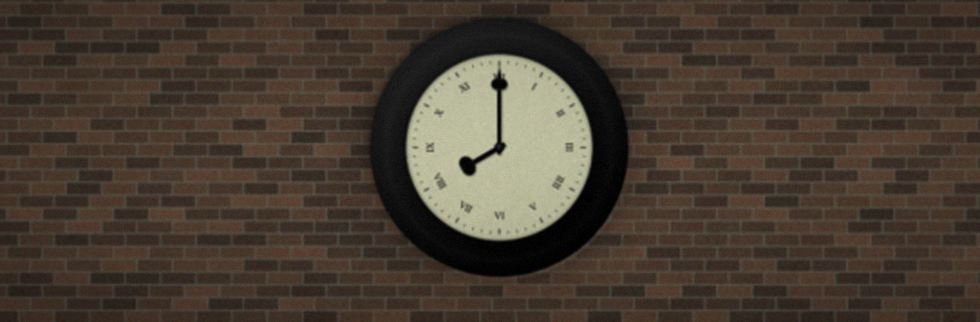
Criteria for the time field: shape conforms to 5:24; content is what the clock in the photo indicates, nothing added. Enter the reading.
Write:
8:00
